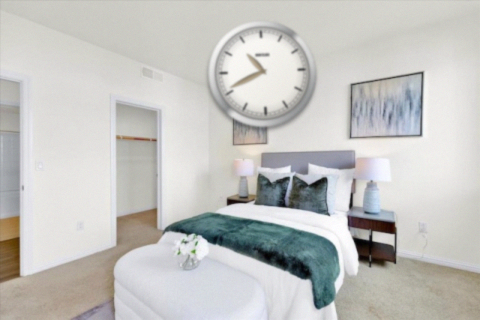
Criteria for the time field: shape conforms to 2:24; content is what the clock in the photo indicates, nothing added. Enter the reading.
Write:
10:41
